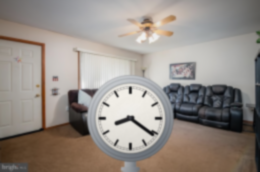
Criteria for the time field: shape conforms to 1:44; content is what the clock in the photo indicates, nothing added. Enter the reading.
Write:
8:21
